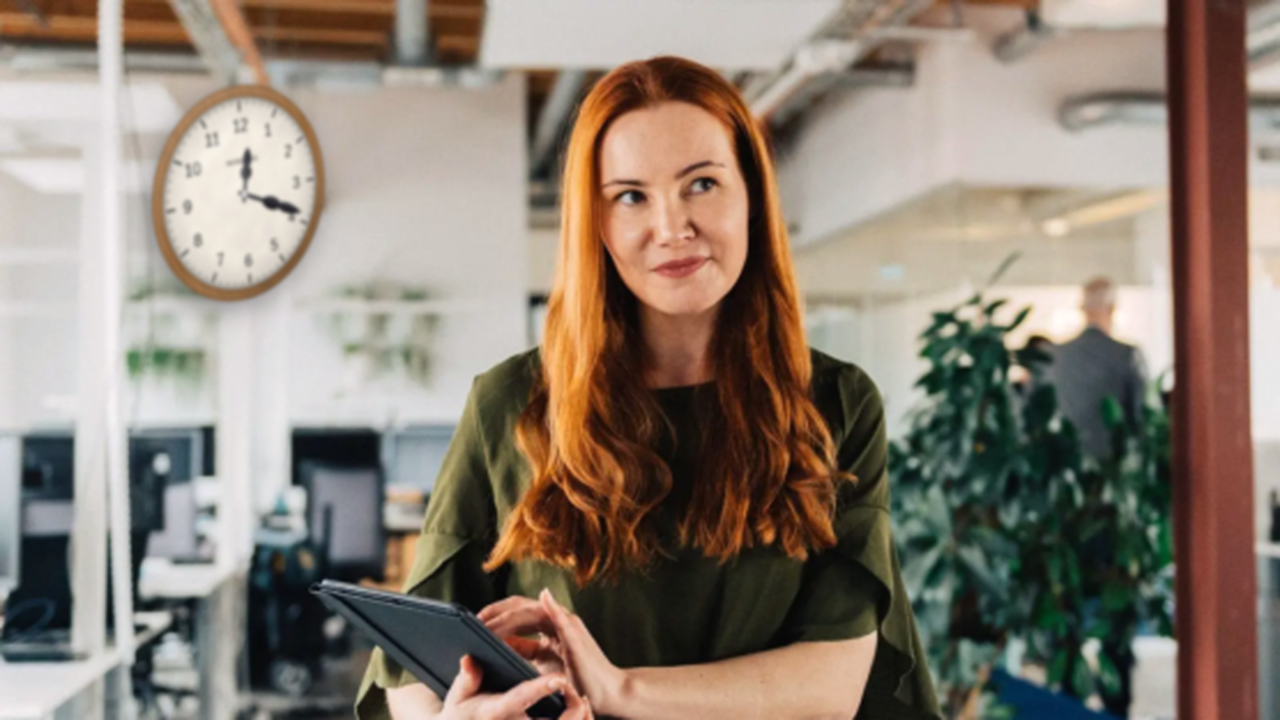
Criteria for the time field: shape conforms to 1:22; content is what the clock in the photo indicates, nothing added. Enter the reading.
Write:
12:19
